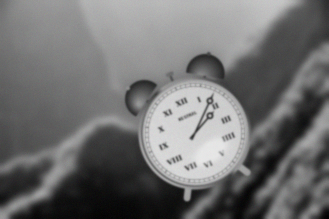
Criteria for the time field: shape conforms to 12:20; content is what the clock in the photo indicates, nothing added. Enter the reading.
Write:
2:08
